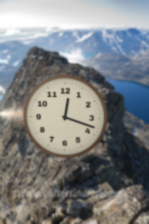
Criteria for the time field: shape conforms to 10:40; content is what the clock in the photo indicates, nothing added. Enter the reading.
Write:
12:18
